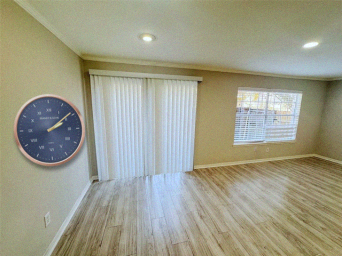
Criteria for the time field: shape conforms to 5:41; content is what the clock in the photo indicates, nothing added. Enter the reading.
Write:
2:09
